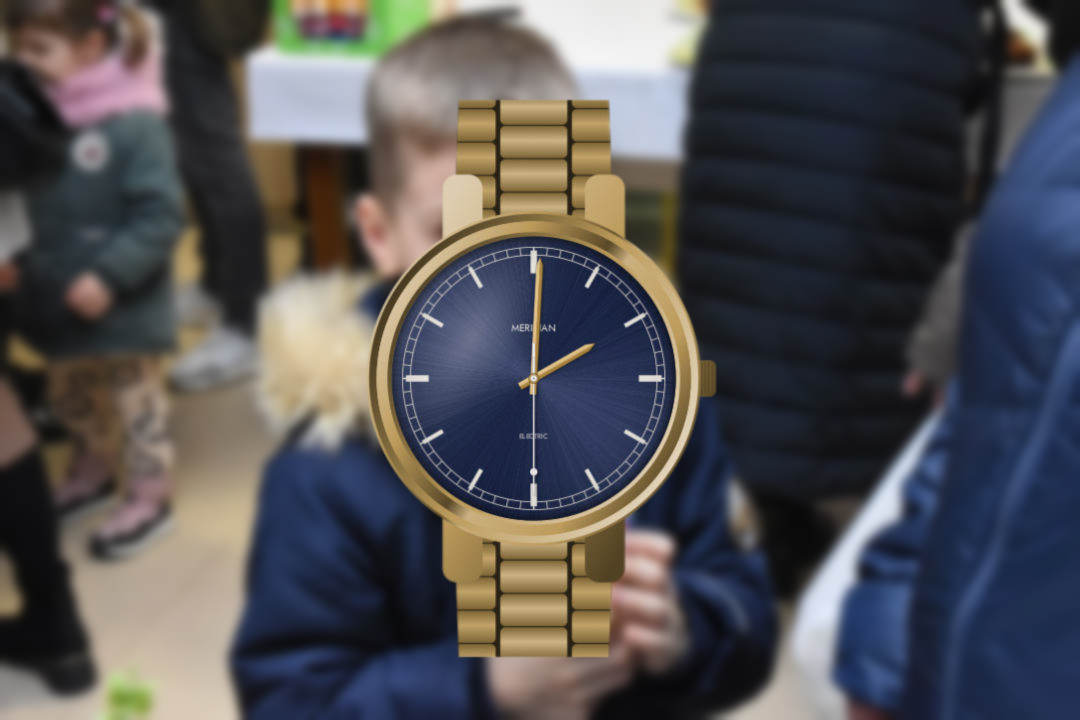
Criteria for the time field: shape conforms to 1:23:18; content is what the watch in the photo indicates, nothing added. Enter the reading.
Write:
2:00:30
